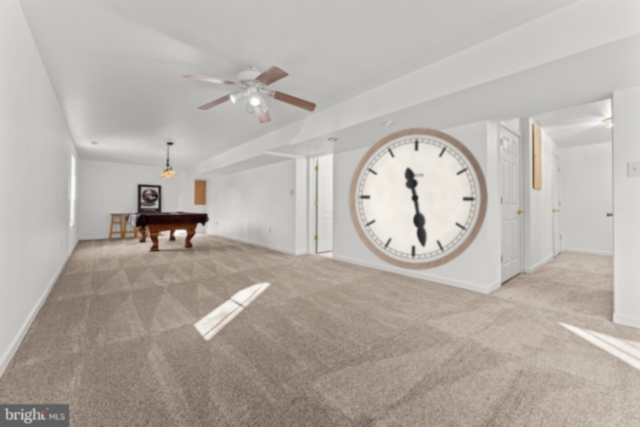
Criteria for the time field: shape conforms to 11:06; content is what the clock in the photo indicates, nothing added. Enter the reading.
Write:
11:28
